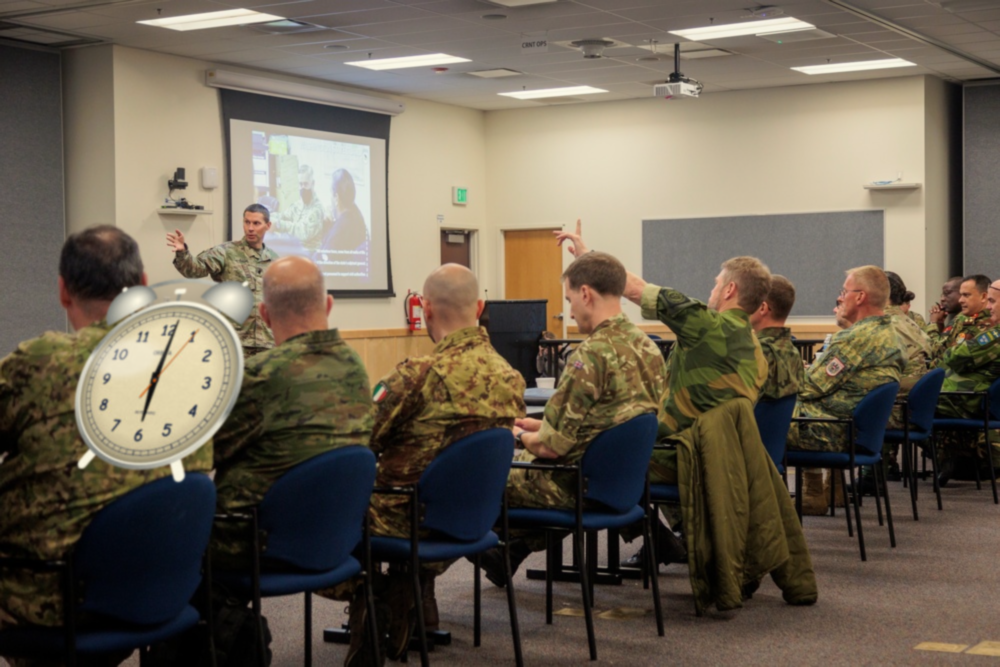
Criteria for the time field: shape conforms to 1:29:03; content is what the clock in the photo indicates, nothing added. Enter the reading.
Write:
6:01:05
